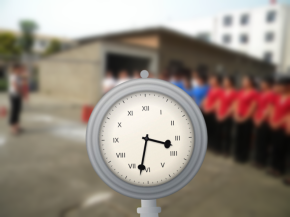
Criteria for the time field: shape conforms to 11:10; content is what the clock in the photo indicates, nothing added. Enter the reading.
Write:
3:32
